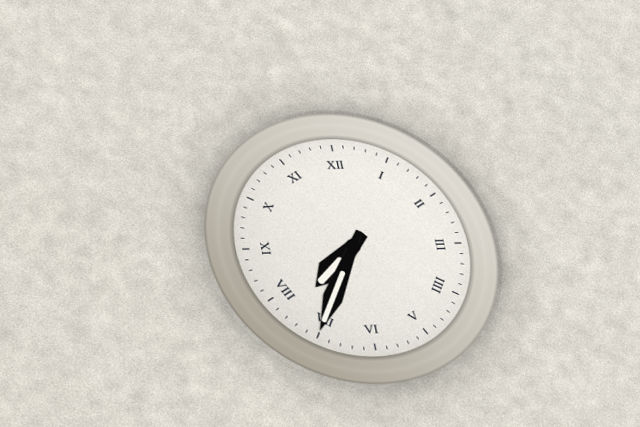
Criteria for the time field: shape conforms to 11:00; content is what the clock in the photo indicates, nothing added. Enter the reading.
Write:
7:35
